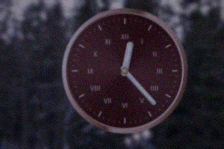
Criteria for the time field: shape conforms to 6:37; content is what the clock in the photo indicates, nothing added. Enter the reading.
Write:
12:23
